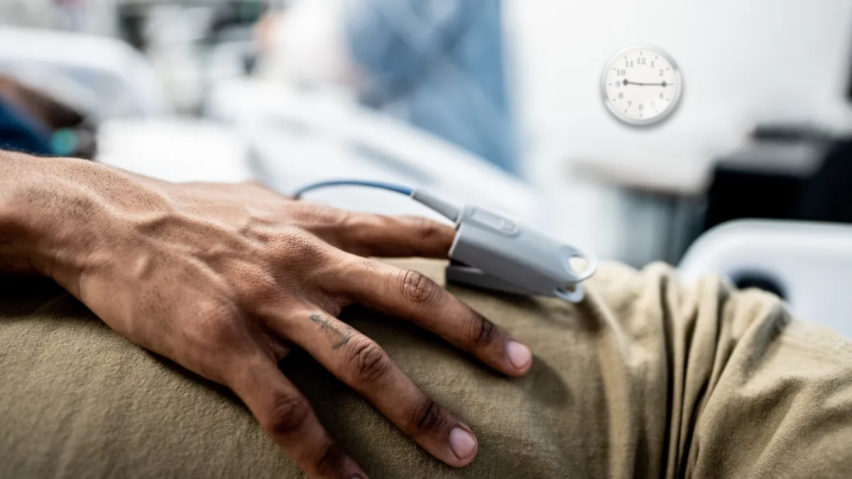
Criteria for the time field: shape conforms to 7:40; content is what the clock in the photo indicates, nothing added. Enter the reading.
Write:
9:15
